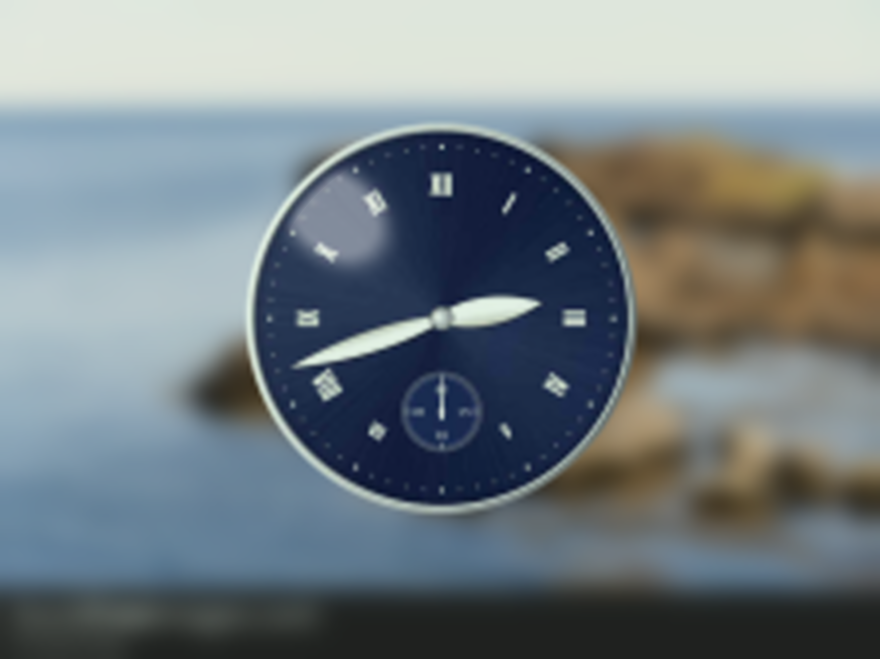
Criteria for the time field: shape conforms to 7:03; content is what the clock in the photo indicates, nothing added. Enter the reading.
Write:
2:42
